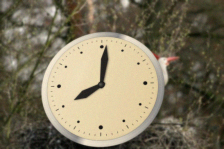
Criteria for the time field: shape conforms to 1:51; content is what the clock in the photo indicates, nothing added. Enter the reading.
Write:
8:01
